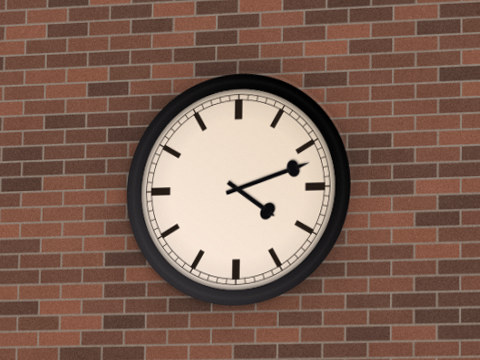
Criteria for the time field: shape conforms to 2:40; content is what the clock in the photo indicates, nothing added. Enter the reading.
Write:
4:12
